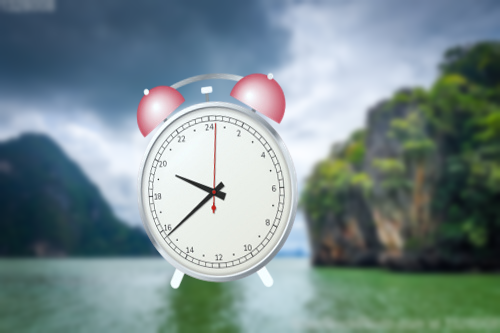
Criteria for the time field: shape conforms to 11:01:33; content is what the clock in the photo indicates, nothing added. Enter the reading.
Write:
19:39:01
